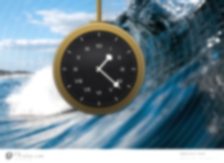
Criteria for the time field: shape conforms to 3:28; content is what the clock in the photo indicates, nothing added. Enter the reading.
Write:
1:22
